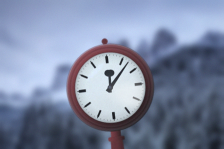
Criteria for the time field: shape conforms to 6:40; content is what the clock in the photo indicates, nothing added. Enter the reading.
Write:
12:07
